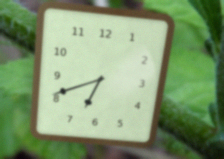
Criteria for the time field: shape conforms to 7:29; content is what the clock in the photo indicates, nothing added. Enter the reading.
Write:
6:41
